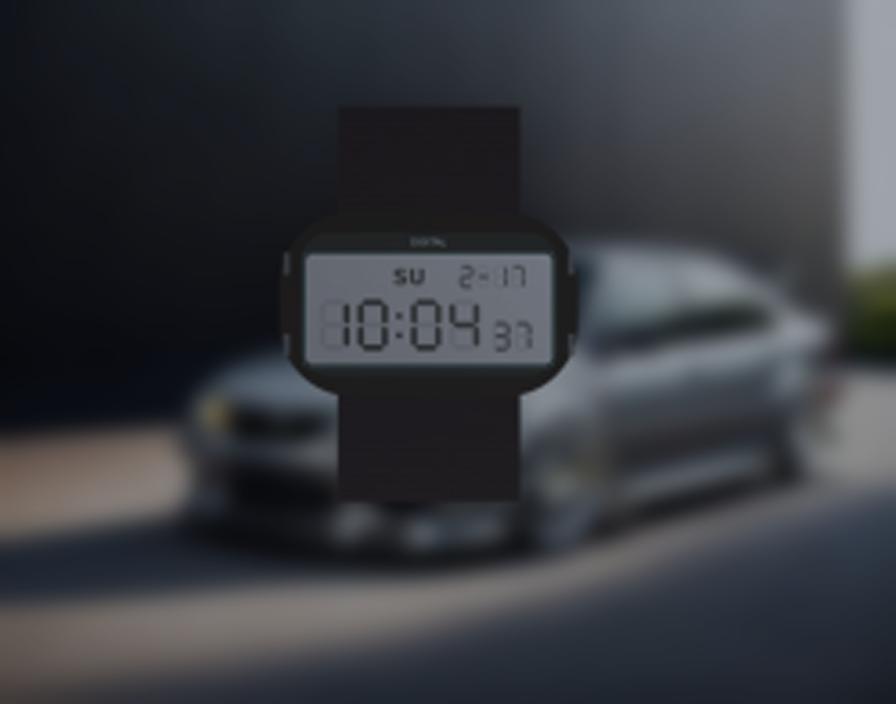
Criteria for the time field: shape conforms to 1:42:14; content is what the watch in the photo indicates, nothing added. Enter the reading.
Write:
10:04:37
